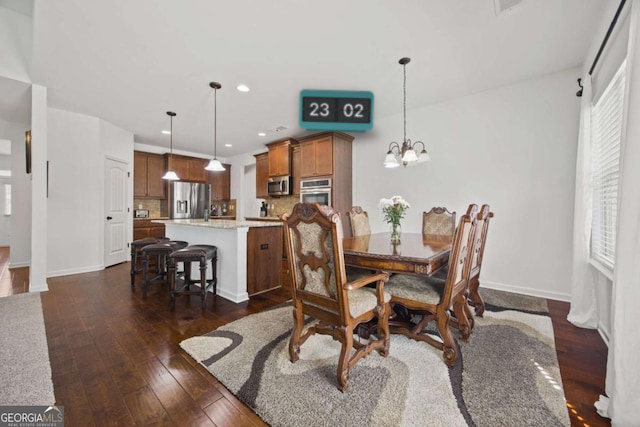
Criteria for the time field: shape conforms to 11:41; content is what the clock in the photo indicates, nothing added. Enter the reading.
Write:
23:02
